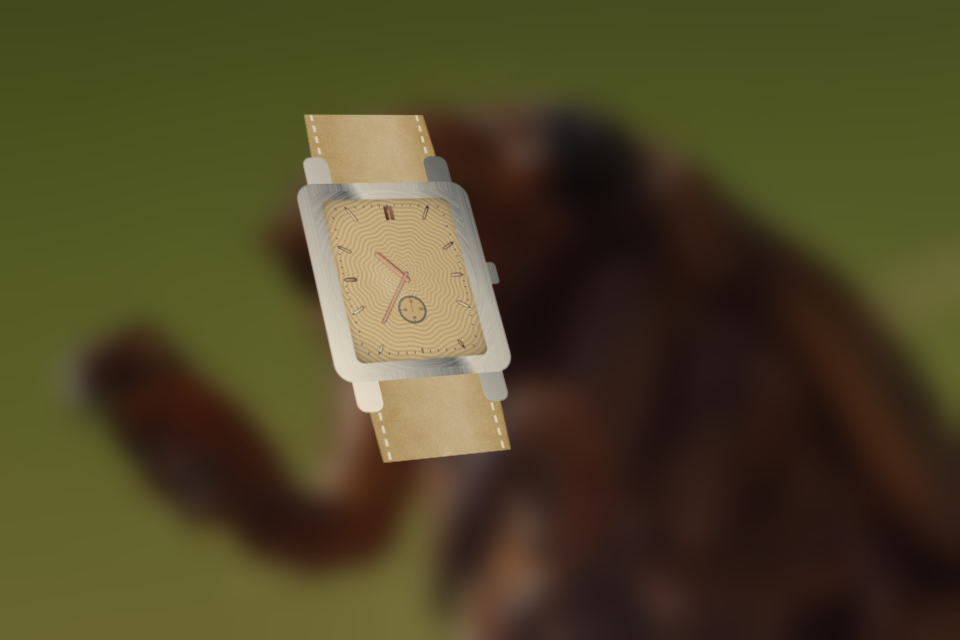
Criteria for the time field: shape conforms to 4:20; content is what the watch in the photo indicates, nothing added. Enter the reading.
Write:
10:36
